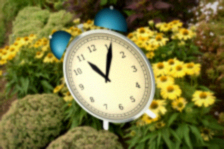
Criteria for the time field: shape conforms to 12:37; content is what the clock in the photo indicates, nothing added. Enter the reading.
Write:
11:06
